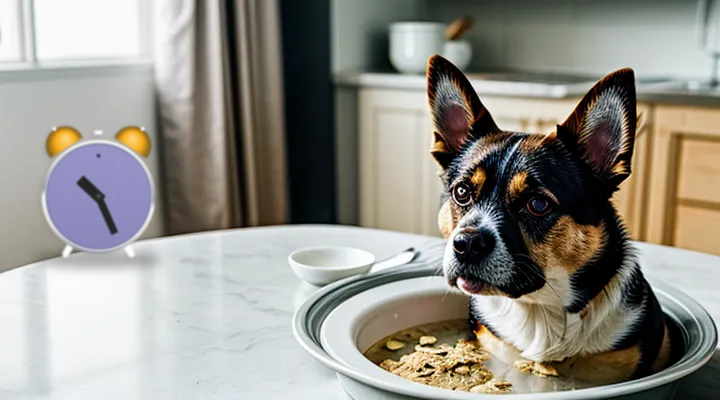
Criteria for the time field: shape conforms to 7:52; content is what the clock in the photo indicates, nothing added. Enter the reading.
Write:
10:26
